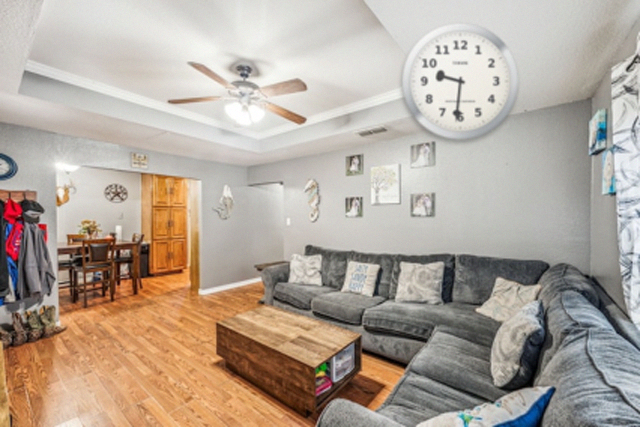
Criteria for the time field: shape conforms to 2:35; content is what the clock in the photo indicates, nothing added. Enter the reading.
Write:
9:31
